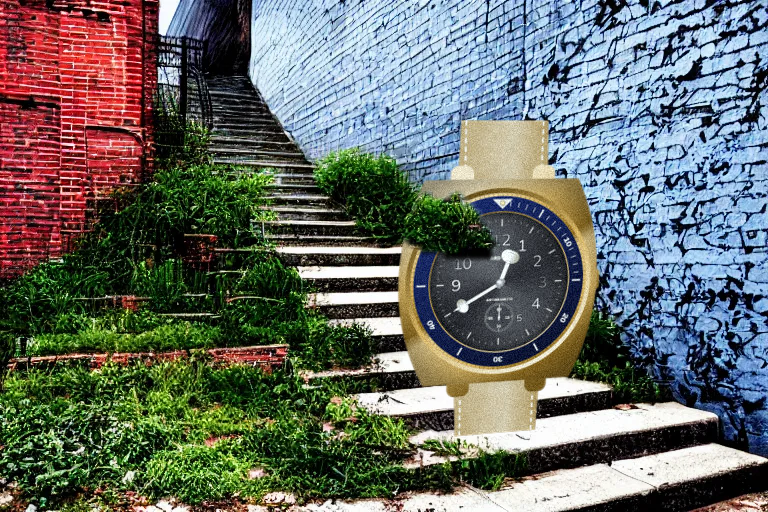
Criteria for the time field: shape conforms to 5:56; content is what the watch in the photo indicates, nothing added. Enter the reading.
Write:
12:40
